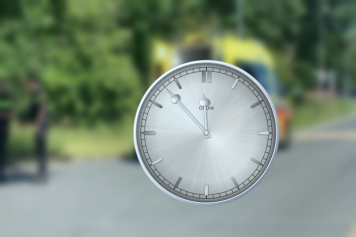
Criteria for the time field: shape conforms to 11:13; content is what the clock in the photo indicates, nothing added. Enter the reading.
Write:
11:53
